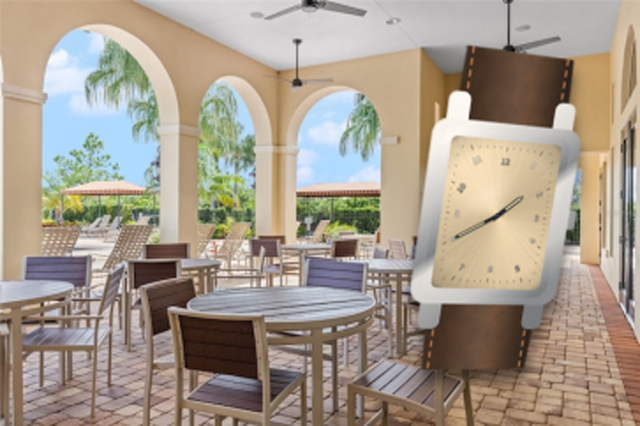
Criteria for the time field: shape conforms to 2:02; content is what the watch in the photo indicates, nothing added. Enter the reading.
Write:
1:40
